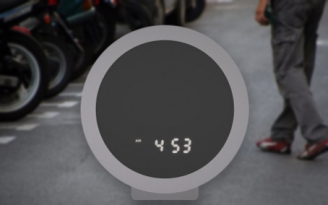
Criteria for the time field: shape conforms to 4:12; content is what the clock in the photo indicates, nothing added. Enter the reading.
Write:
4:53
